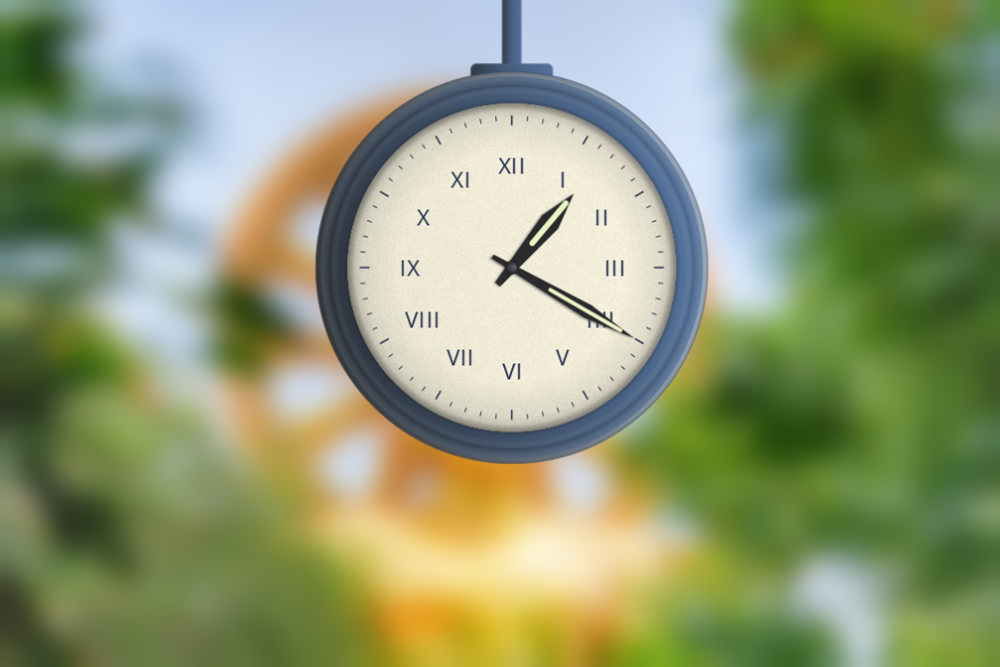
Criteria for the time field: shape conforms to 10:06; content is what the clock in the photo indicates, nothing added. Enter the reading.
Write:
1:20
